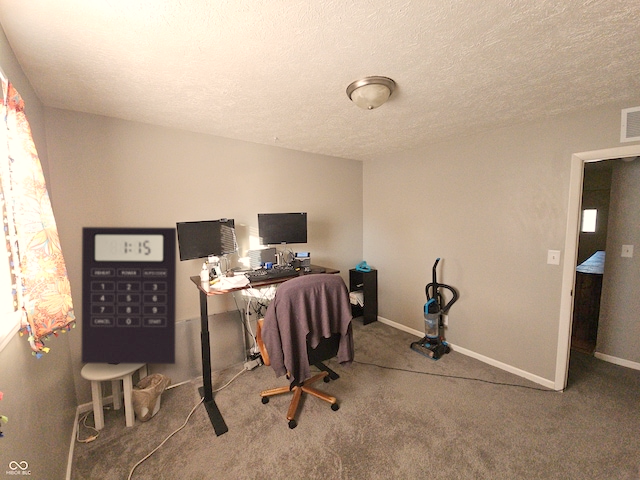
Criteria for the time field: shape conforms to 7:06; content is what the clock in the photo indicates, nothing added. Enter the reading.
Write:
1:15
